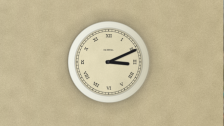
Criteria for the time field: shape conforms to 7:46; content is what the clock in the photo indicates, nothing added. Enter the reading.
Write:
3:11
